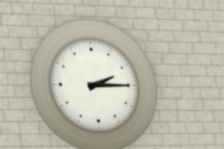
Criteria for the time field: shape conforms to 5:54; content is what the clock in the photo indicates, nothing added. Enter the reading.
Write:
2:15
